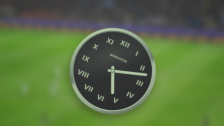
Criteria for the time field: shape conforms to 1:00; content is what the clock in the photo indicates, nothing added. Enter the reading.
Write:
5:12
